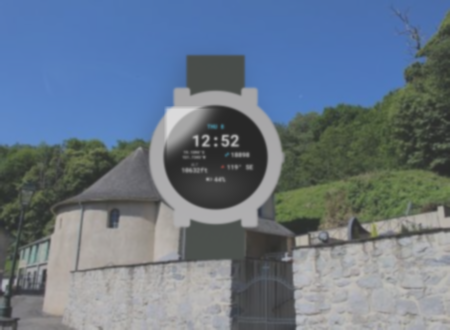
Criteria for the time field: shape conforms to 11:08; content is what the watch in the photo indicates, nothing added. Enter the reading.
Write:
12:52
